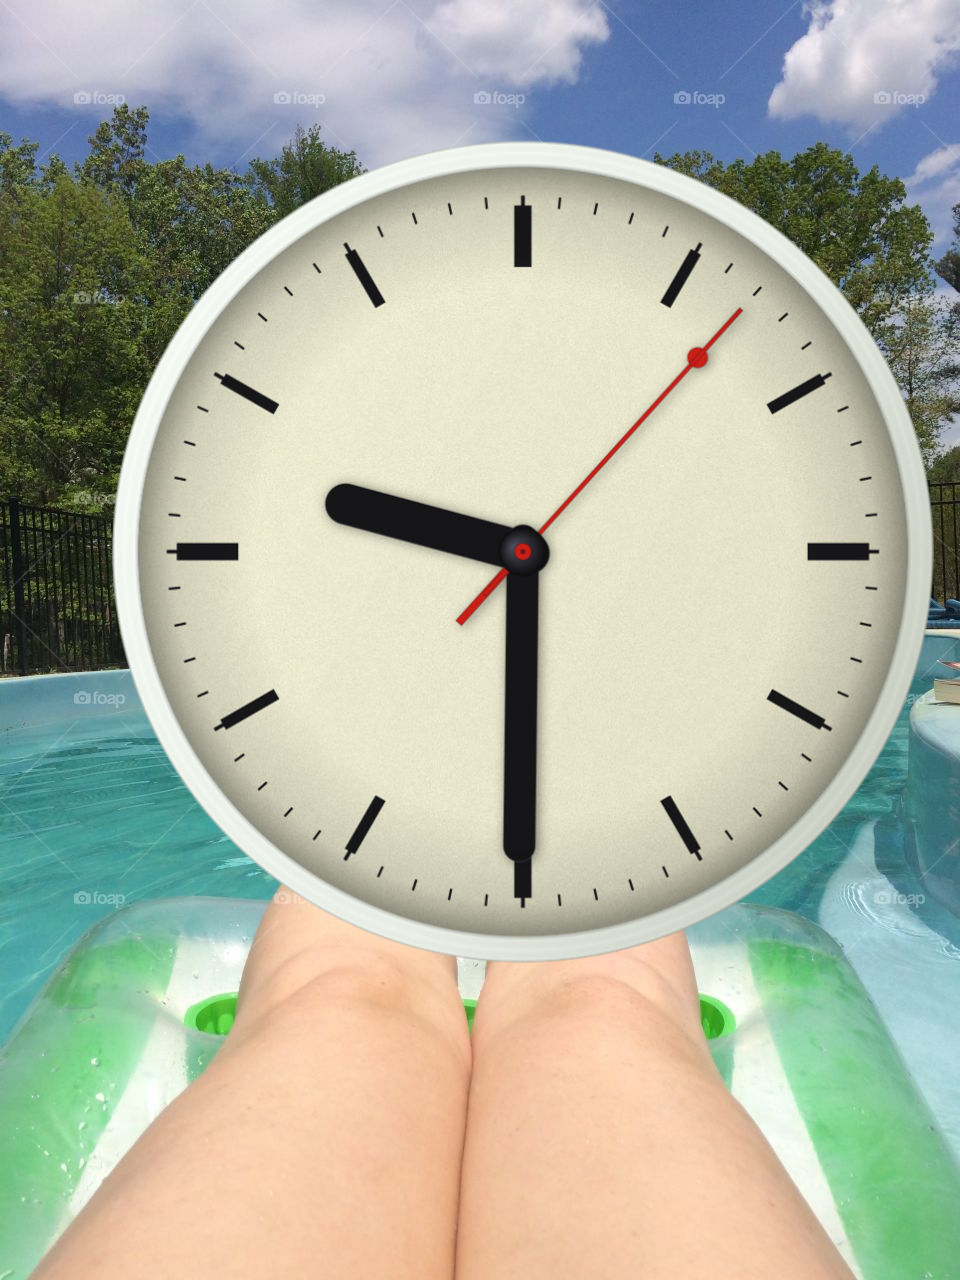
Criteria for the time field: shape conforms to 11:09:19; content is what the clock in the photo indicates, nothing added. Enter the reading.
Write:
9:30:07
